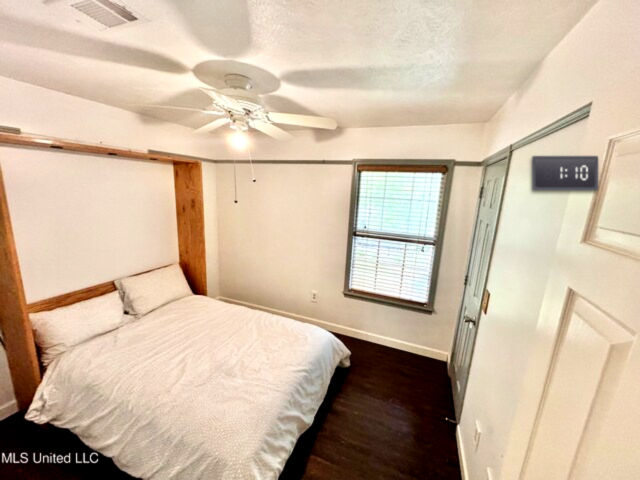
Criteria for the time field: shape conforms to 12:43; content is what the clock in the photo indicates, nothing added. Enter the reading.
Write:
1:10
